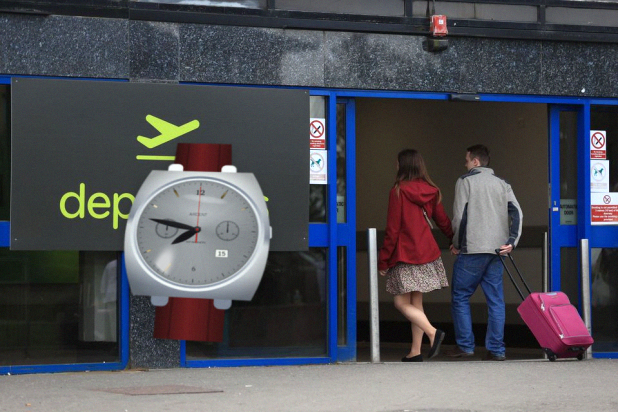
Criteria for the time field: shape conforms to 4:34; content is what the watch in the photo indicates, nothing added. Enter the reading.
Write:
7:47
